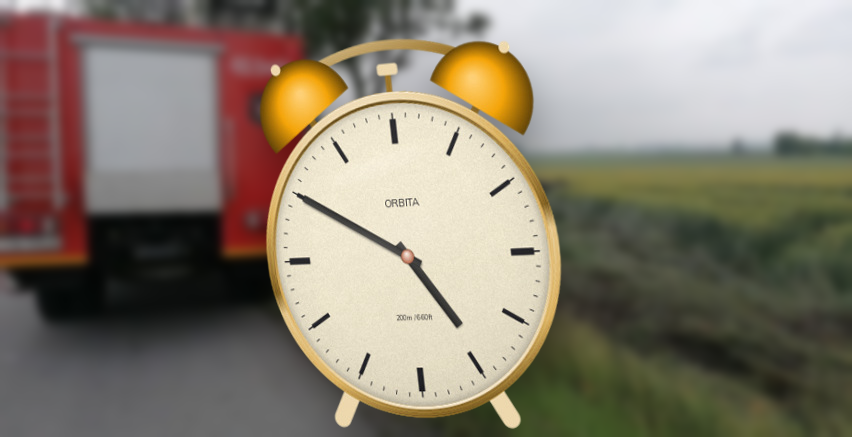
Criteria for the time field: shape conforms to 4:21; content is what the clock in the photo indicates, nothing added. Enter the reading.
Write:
4:50
